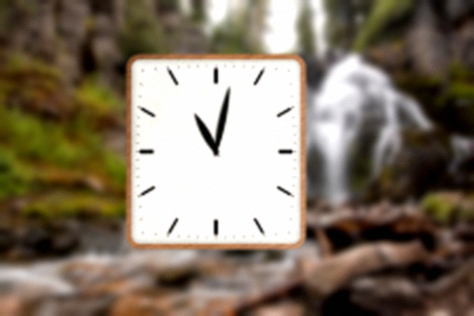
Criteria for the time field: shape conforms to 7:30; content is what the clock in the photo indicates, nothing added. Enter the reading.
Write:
11:02
